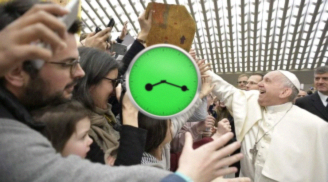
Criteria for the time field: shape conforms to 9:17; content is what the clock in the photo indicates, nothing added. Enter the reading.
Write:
8:18
